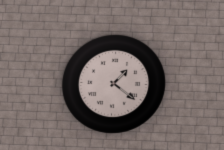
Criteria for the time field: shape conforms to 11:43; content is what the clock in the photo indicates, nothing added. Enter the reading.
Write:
1:21
